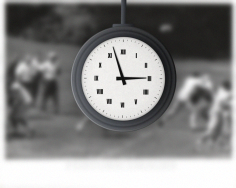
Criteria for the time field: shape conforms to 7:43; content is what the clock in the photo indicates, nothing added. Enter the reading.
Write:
2:57
